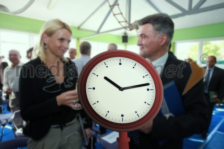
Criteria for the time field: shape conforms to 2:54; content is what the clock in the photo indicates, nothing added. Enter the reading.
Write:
10:13
